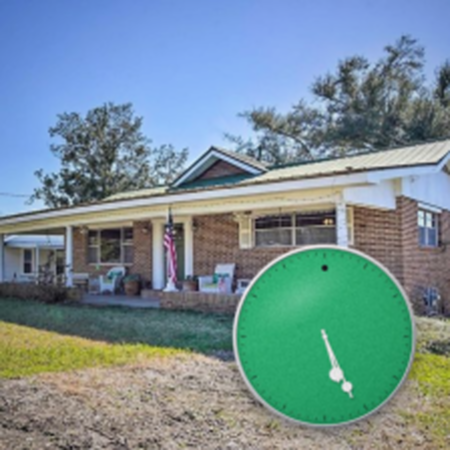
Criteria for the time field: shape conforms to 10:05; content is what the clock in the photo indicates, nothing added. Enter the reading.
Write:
5:26
